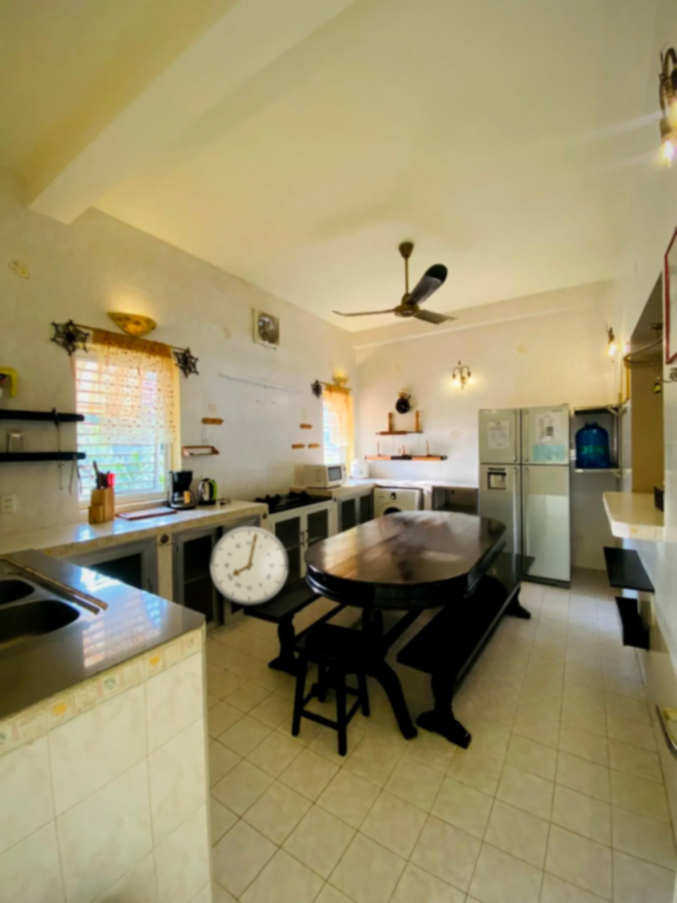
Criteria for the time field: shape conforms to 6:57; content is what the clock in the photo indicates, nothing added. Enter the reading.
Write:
8:02
